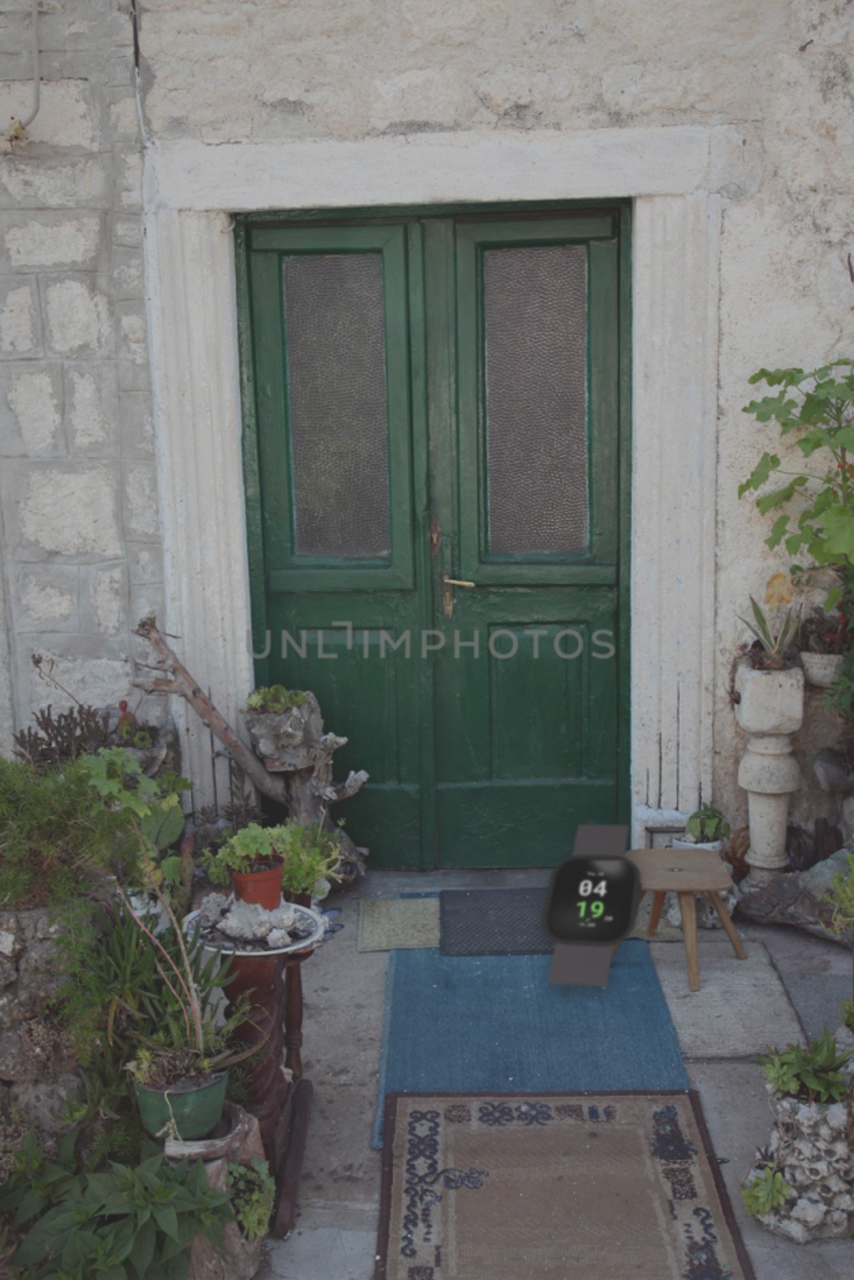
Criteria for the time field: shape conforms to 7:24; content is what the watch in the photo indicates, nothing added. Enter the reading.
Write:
4:19
